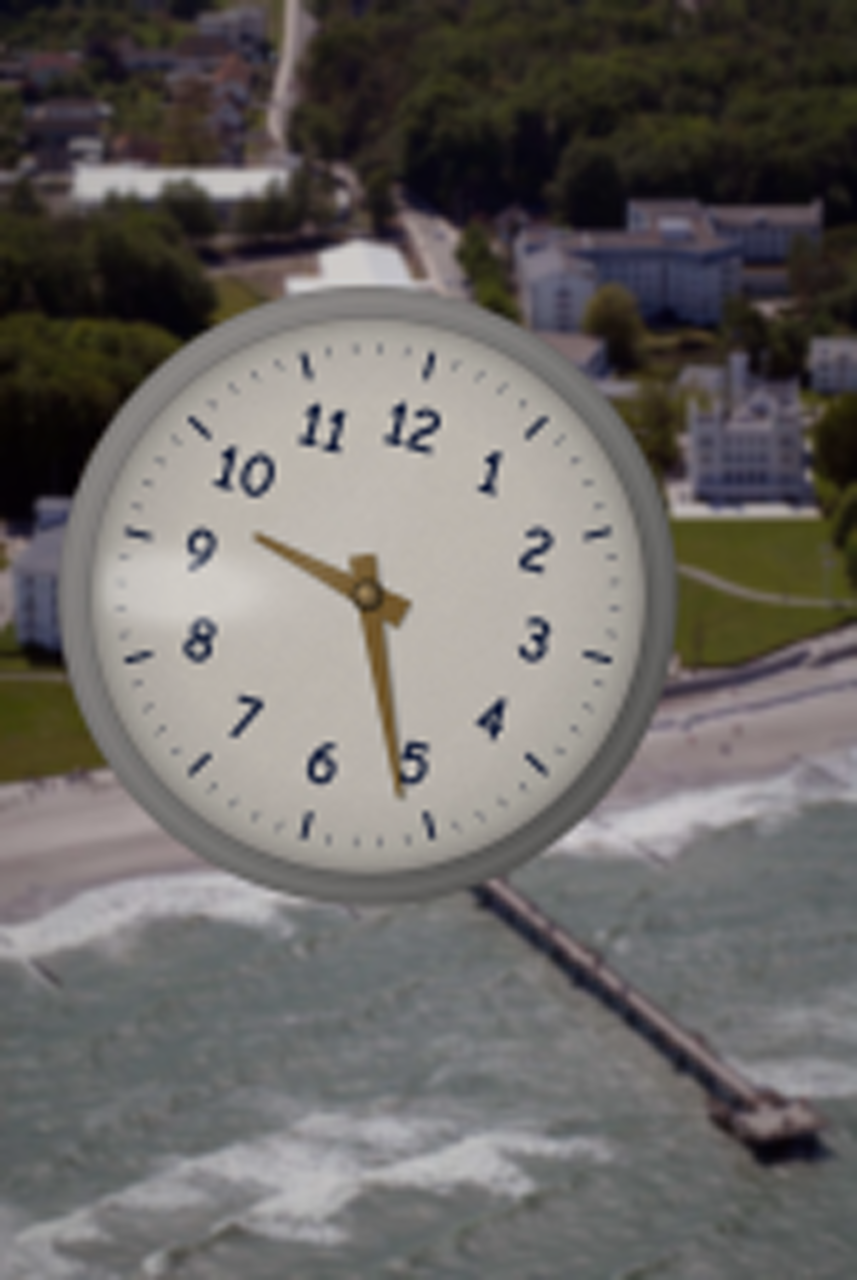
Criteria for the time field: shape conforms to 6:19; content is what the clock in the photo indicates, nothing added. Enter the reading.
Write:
9:26
